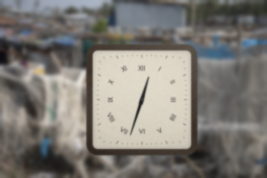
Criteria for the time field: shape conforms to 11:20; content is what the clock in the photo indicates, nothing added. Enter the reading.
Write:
12:33
